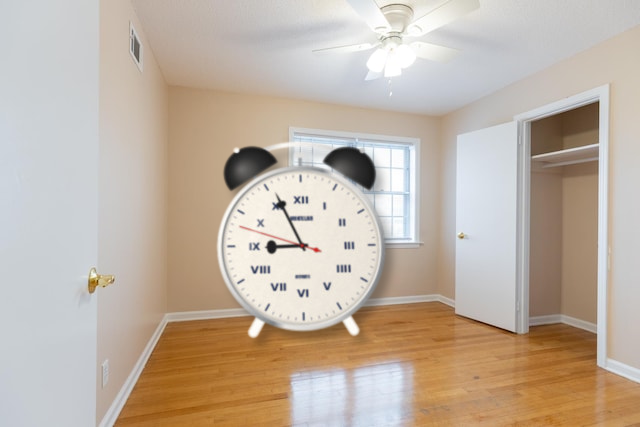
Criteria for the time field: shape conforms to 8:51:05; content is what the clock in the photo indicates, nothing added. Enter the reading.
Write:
8:55:48
